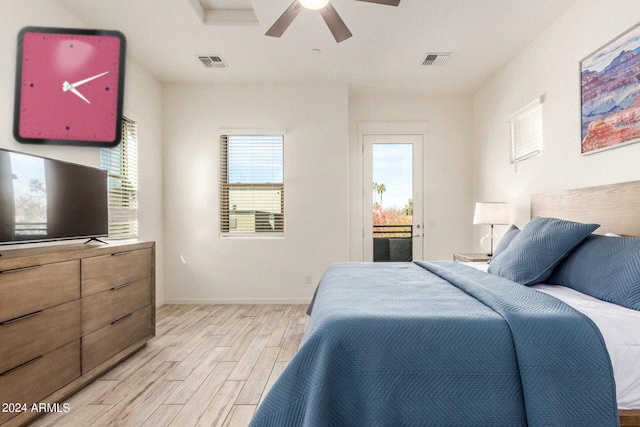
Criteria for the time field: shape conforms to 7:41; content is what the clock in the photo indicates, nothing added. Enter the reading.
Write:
4:11
